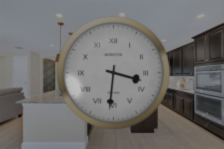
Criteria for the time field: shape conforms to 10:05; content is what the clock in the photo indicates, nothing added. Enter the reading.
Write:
3:31
